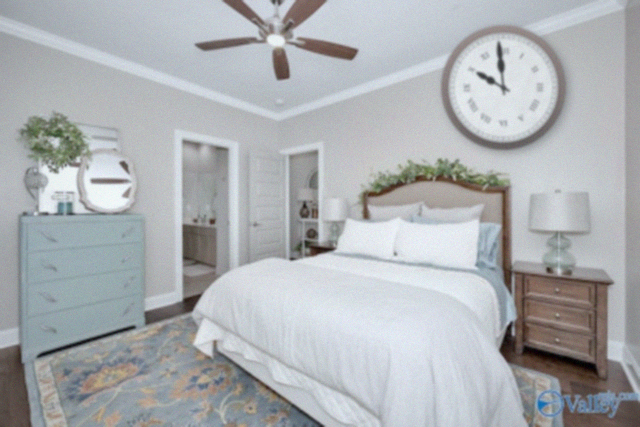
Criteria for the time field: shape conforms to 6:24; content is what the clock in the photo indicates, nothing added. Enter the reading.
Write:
9:59
